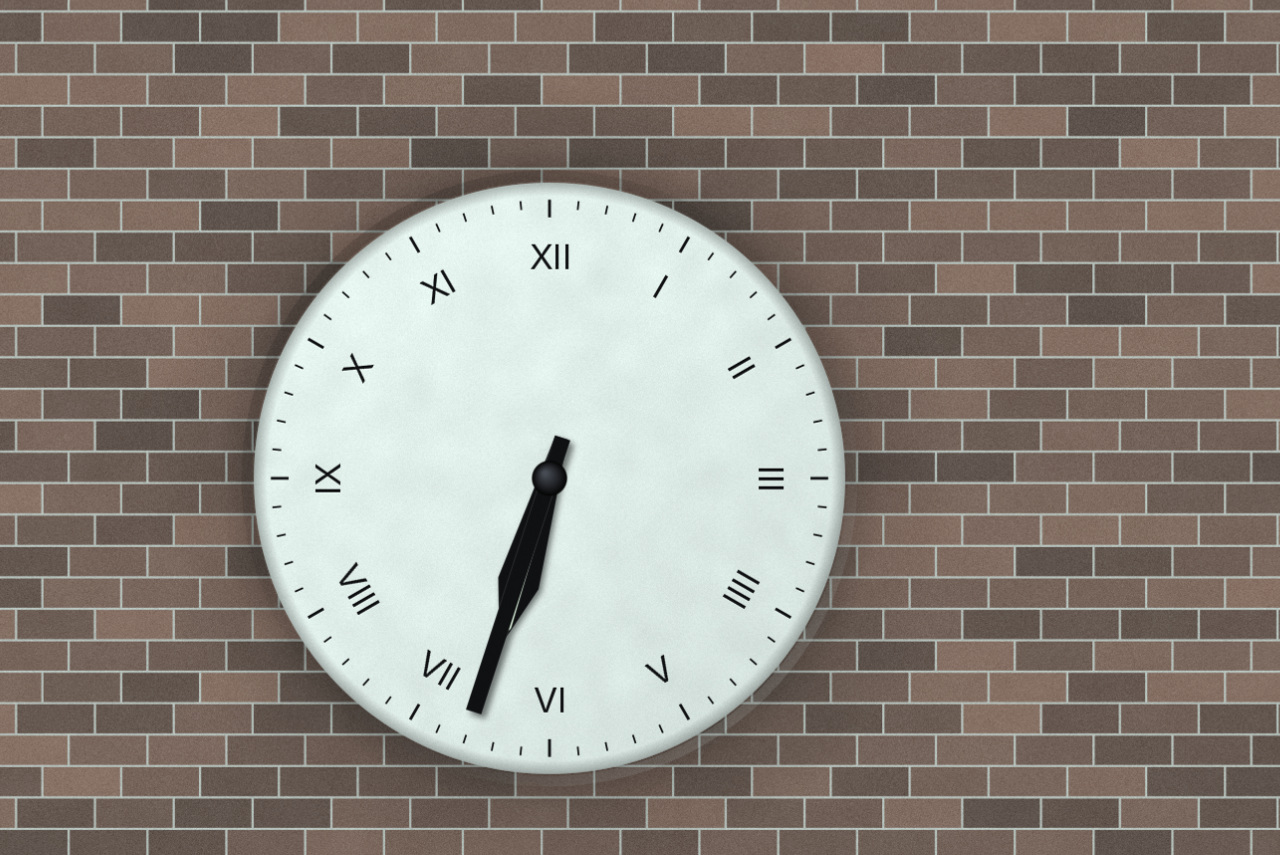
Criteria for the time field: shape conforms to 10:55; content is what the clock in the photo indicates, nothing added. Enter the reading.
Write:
6:33
